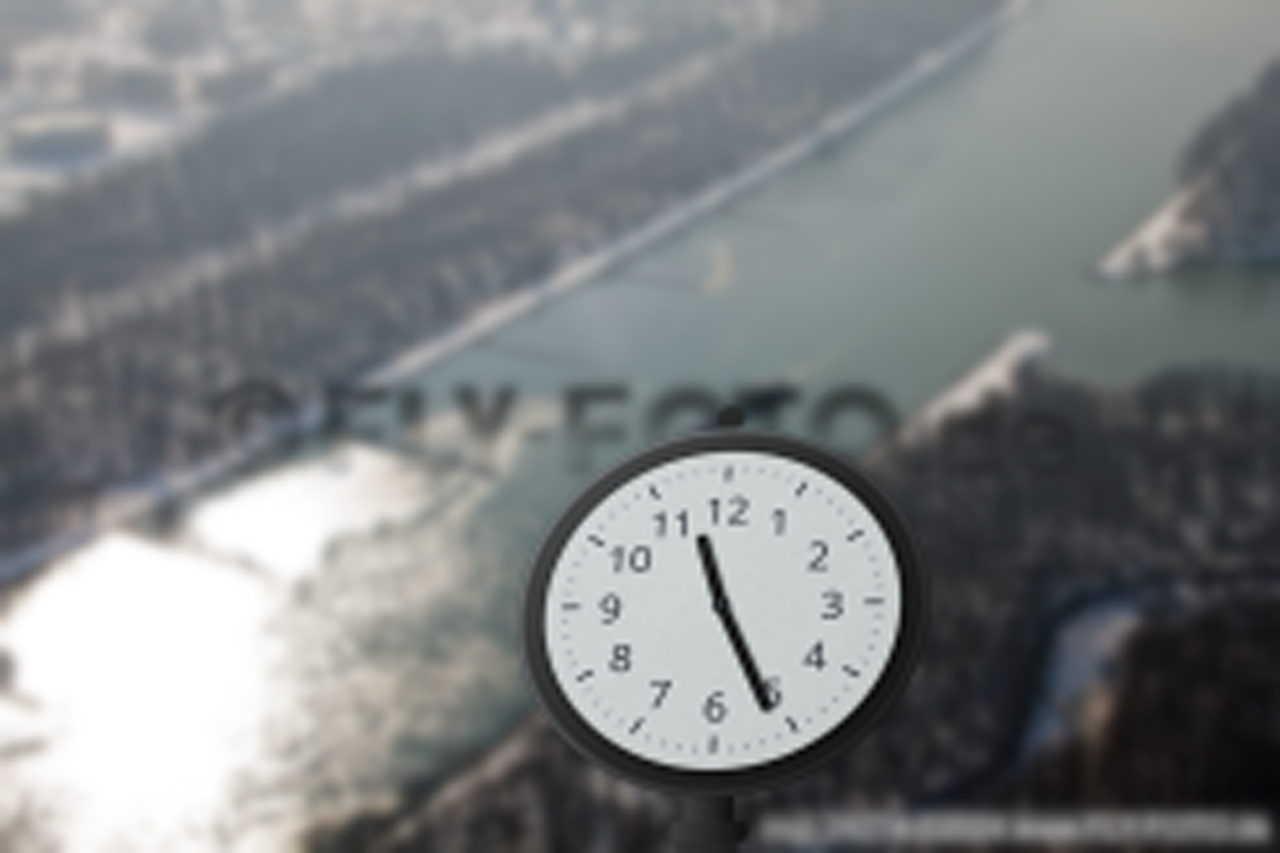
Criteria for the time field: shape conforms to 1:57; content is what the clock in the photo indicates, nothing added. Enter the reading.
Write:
11:26
